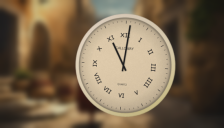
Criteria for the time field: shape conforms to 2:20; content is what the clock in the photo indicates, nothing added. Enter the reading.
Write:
11:01
